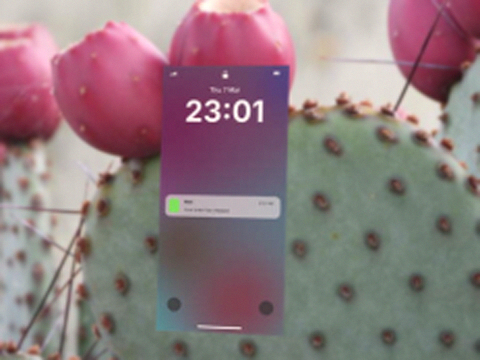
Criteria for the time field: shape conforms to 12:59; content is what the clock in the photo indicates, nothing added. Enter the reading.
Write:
23:01
